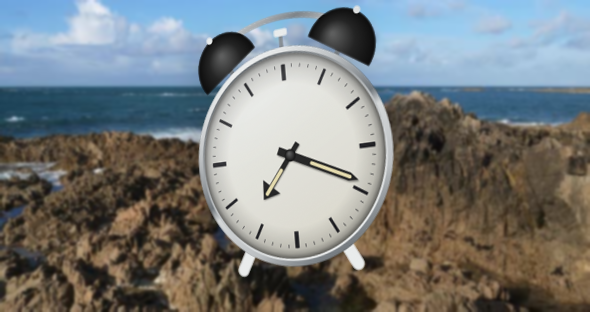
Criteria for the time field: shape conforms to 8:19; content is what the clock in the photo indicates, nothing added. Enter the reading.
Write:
7:19
